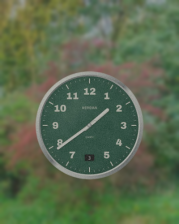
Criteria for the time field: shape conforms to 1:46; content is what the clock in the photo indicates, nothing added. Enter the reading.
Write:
1:39
